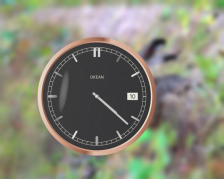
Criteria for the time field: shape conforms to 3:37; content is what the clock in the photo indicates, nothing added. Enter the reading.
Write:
4:22
